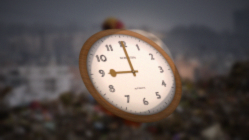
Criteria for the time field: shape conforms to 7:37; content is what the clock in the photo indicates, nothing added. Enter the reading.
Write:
9:00
